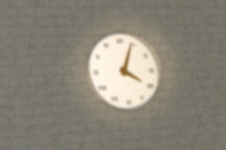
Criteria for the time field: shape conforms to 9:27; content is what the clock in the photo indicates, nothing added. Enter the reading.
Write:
4:04
